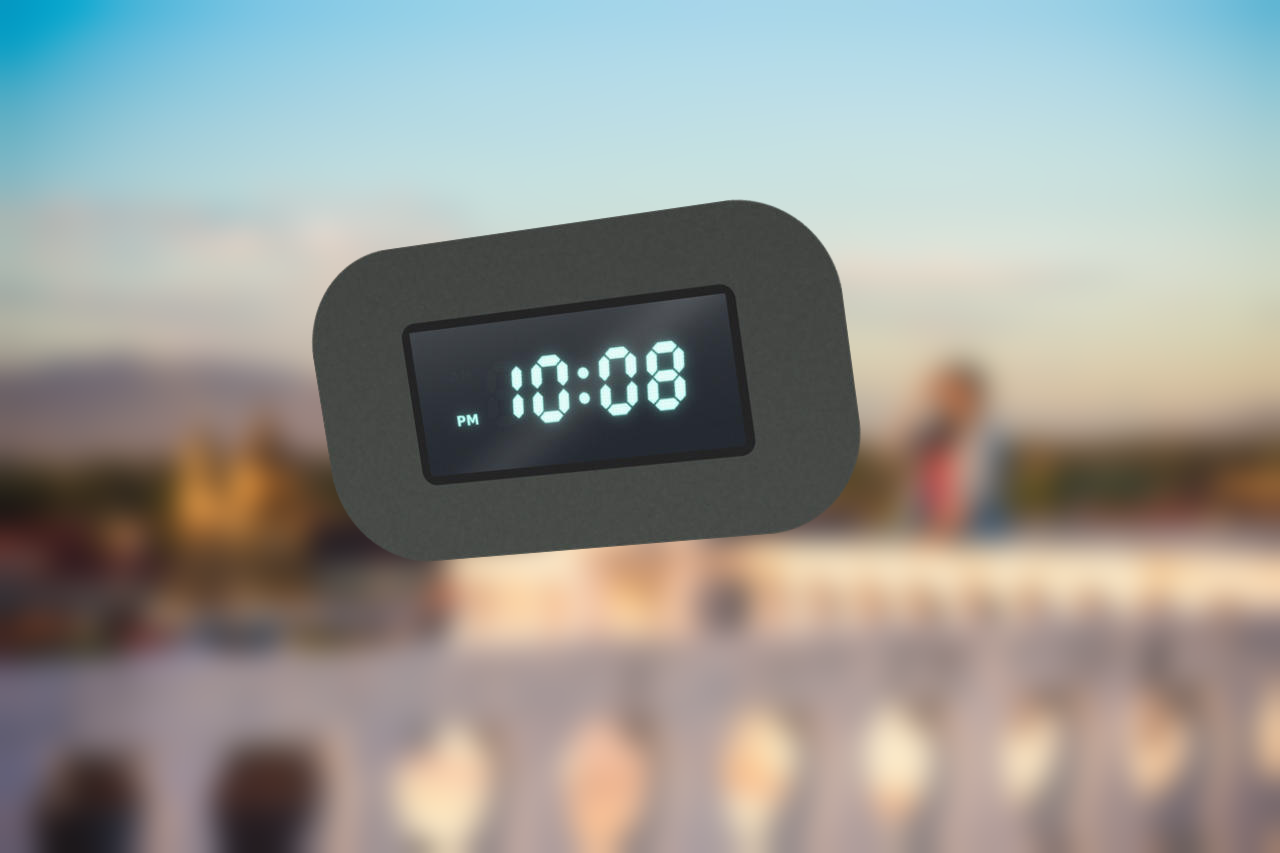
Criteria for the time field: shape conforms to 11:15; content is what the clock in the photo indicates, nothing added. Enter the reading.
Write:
10:08
